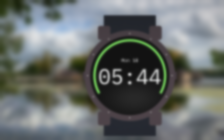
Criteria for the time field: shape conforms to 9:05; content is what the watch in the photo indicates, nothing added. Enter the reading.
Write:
5:44
